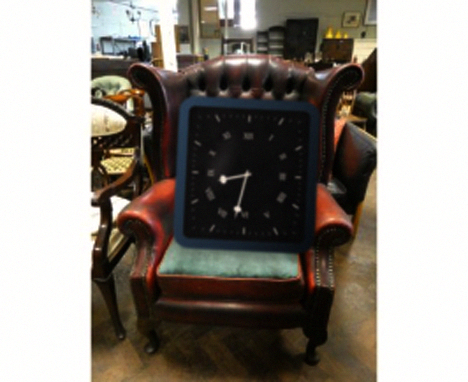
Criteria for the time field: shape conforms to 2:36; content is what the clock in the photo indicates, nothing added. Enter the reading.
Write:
8:32
